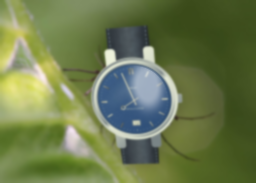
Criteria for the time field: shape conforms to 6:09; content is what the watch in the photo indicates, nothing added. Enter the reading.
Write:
7:57
